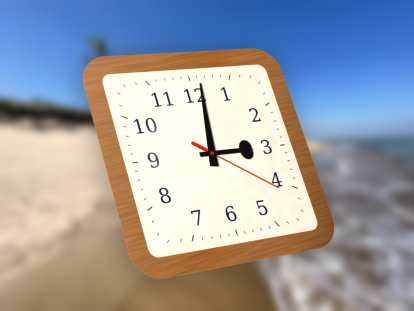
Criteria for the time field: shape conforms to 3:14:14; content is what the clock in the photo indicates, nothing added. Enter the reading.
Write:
3:01:21
